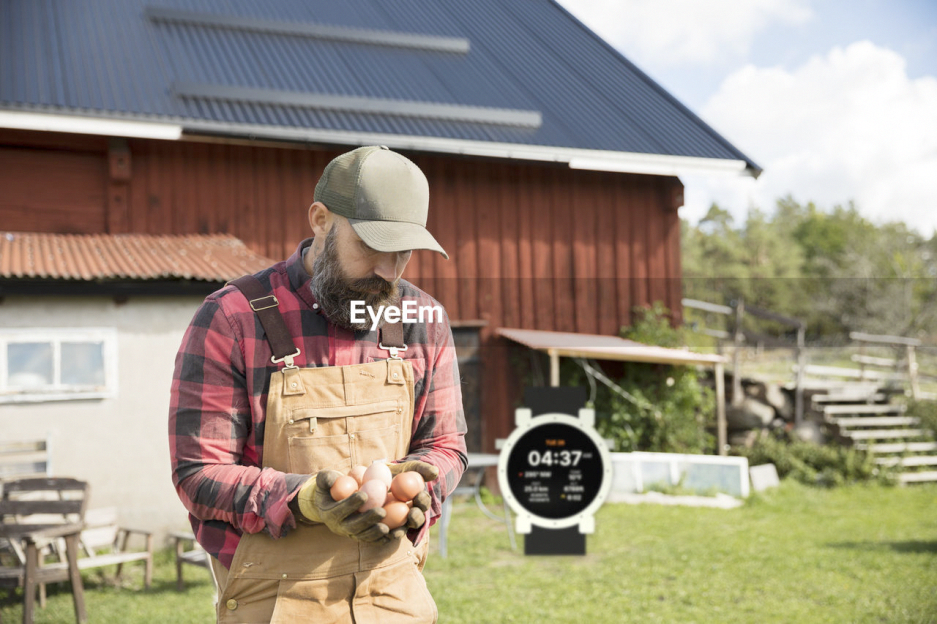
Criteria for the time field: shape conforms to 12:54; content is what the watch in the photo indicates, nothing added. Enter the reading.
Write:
4:37
